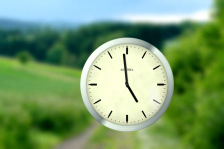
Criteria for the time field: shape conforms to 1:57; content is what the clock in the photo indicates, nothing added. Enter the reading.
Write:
4:59
